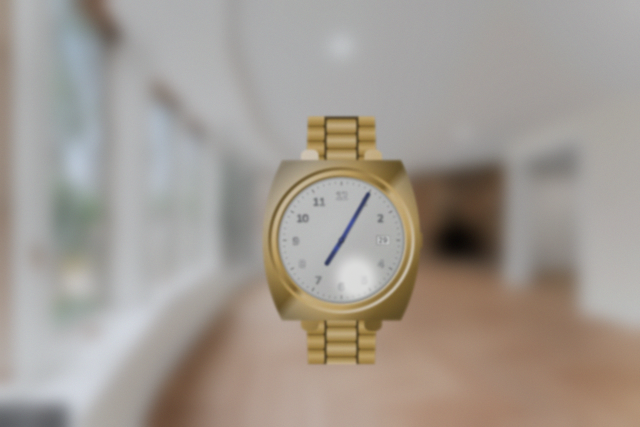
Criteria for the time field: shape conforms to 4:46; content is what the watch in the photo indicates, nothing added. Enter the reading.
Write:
7:05
